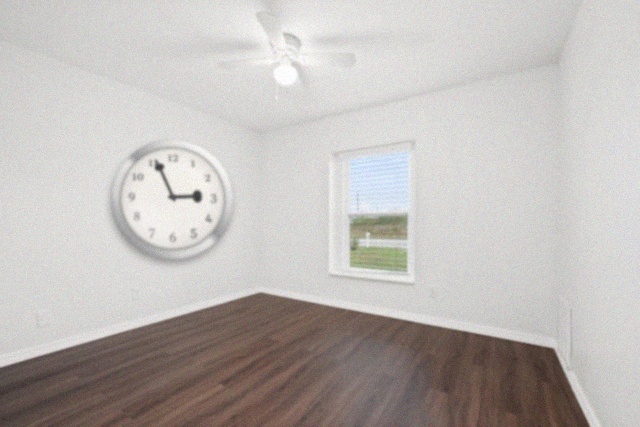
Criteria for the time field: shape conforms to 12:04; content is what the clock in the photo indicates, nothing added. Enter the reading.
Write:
2:56
